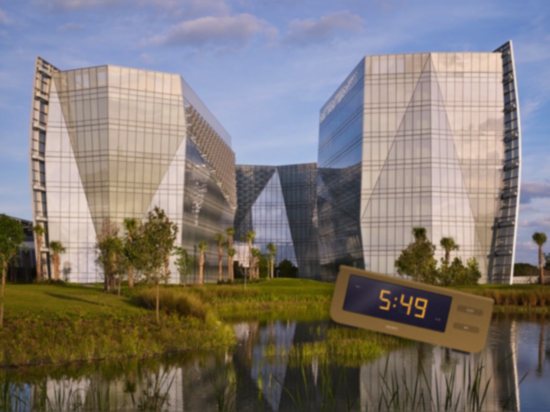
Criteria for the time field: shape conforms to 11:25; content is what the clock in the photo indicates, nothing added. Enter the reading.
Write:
5:49
